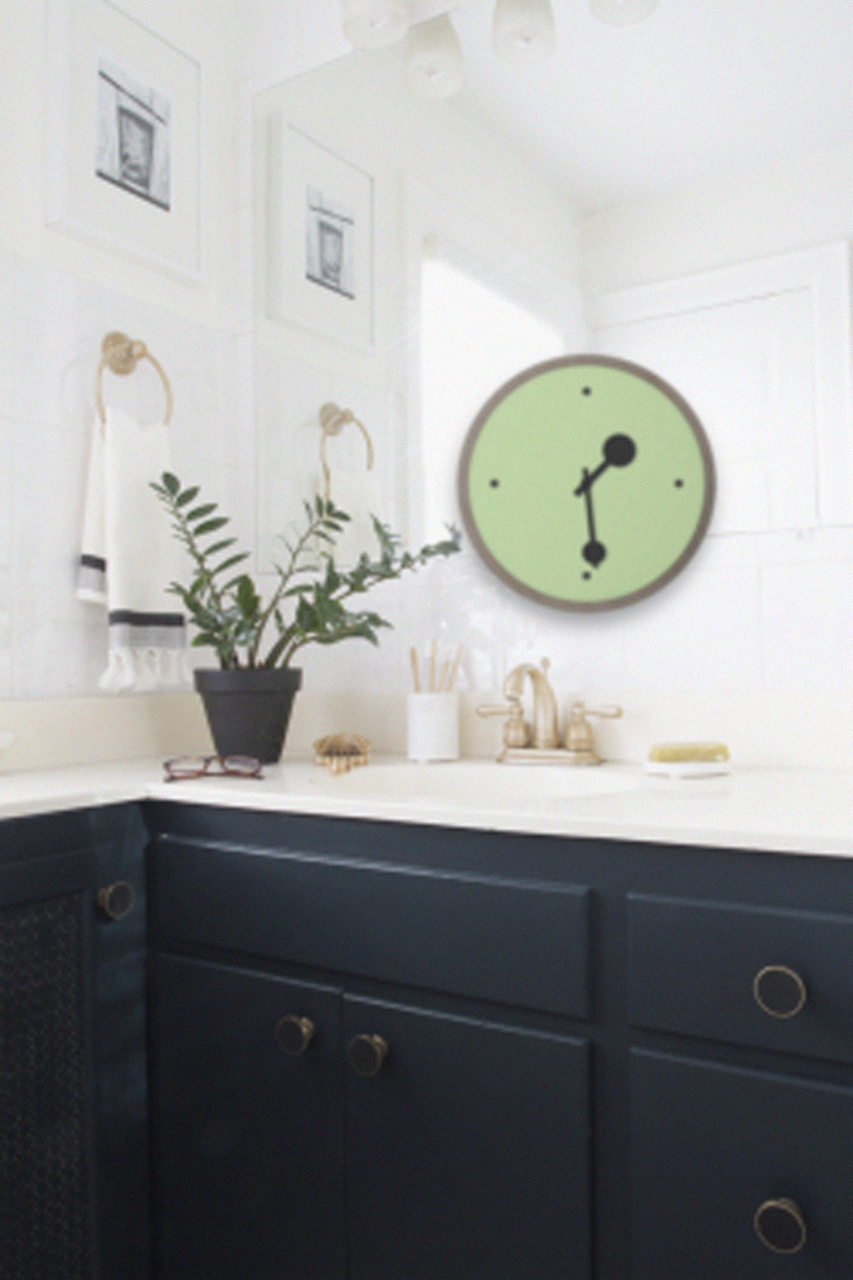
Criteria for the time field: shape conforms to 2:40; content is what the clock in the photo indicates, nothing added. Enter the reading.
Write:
1:29
